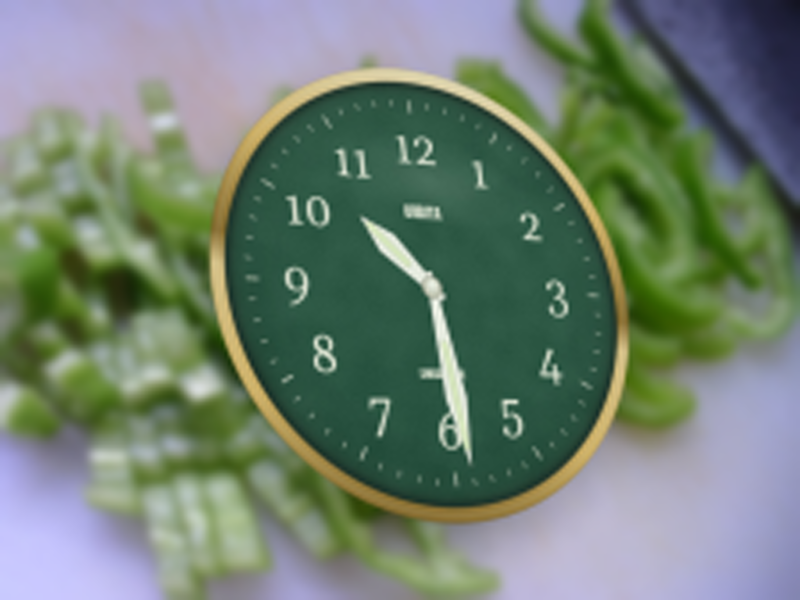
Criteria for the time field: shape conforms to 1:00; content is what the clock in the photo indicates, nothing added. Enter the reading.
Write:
10:29
